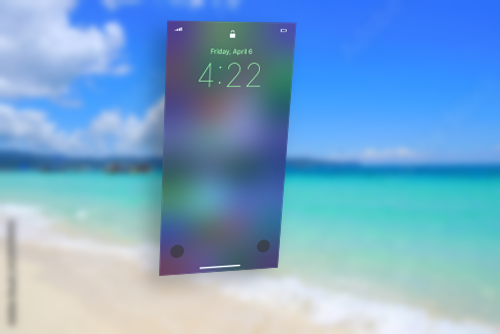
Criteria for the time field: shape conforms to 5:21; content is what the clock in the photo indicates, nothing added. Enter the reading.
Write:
4:22
